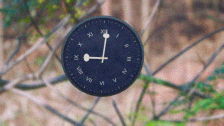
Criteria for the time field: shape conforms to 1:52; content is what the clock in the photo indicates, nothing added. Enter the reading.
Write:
9:01
